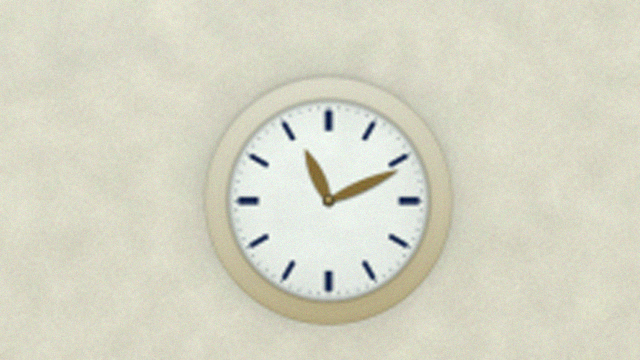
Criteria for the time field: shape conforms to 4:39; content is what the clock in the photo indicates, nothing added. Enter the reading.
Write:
11:11
